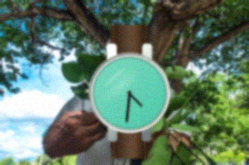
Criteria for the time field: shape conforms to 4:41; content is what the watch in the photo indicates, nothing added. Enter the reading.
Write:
4:31
